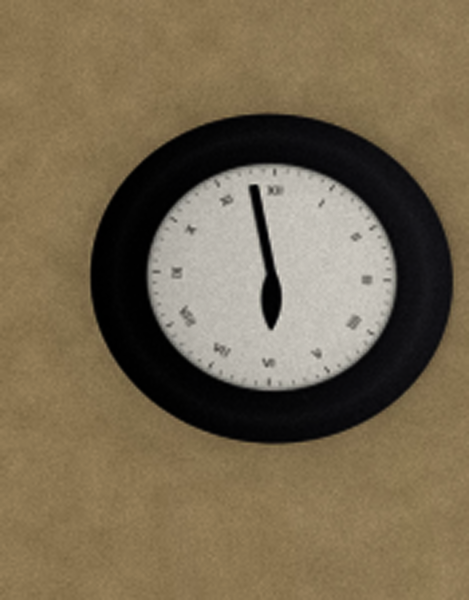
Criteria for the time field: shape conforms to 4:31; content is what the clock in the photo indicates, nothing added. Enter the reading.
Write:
5:58
